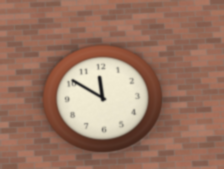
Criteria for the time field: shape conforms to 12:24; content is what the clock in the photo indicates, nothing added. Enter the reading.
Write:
11:51
